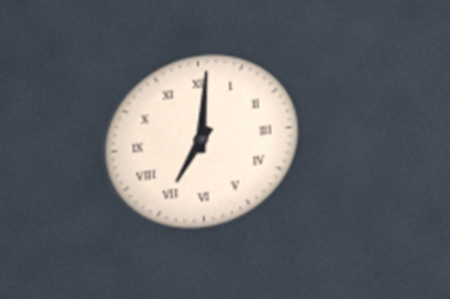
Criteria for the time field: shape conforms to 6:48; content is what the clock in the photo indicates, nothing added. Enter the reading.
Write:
7:01
